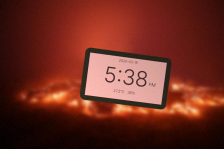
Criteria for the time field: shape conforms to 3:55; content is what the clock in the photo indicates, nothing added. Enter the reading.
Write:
5:38
